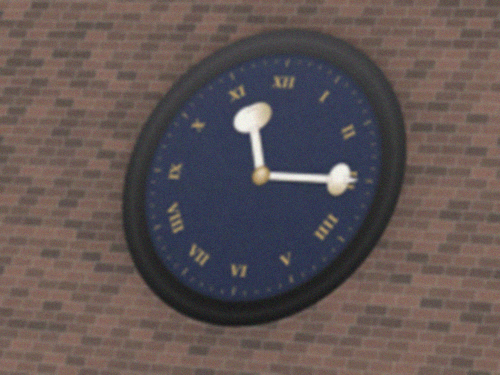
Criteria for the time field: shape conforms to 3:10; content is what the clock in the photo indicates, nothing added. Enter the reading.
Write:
11:15
